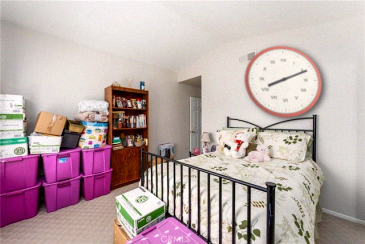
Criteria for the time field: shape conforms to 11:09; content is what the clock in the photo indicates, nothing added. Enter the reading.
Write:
8:11
